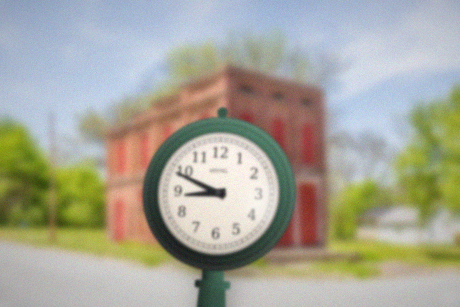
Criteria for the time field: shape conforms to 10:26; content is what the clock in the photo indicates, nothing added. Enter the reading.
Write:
8:49
